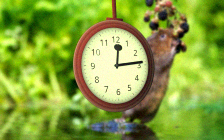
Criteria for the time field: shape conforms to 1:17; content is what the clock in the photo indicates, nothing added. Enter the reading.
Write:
12:14
